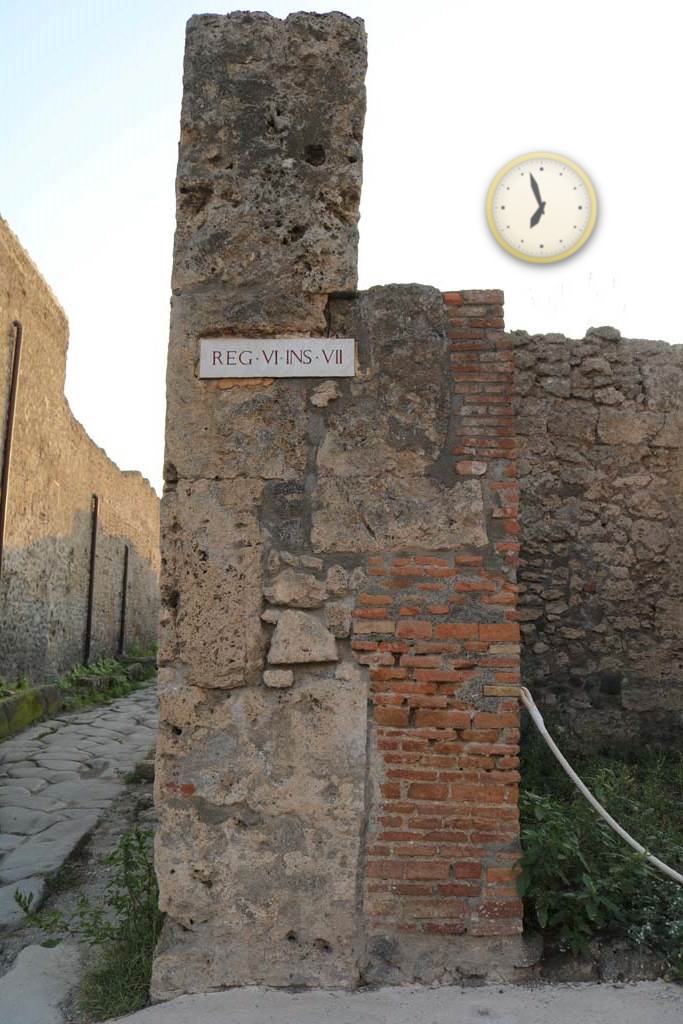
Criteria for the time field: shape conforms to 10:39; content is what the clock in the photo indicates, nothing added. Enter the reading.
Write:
6:57
